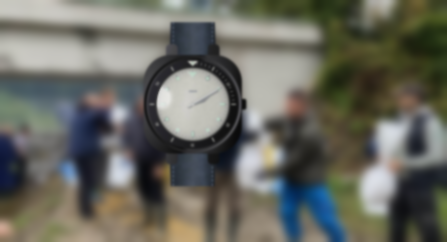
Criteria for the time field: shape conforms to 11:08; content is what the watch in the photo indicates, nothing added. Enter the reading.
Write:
2:10
